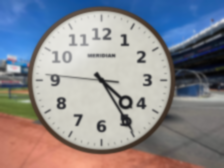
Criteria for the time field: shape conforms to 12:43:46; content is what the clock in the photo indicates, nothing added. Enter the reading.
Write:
4:24:46
